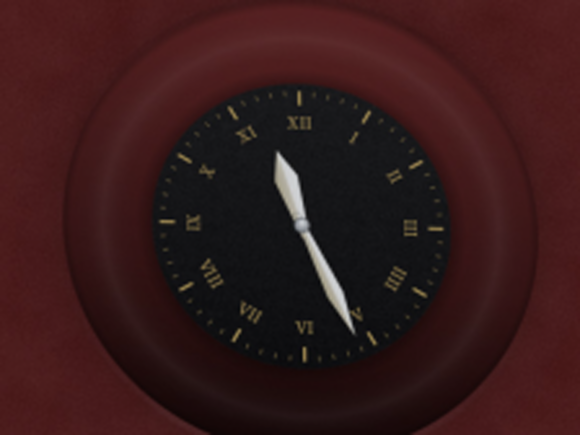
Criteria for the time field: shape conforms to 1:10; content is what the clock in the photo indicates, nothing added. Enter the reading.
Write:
11:26
